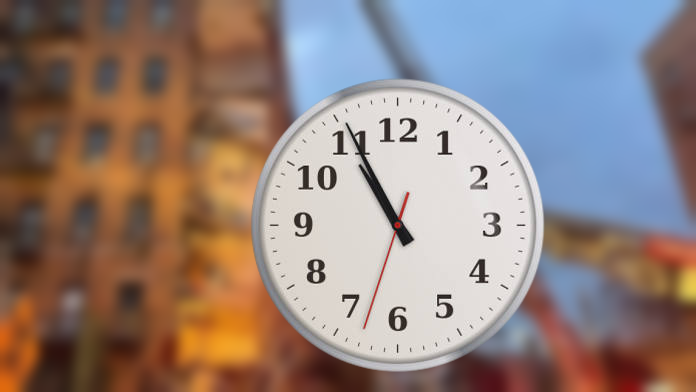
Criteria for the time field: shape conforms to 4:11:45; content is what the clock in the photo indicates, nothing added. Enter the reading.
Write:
10:55:33
